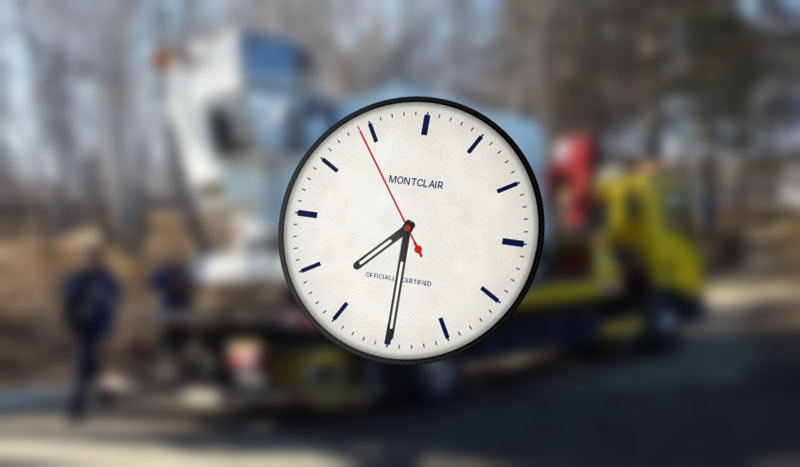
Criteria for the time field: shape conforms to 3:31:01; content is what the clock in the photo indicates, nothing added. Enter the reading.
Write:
7:29:54
